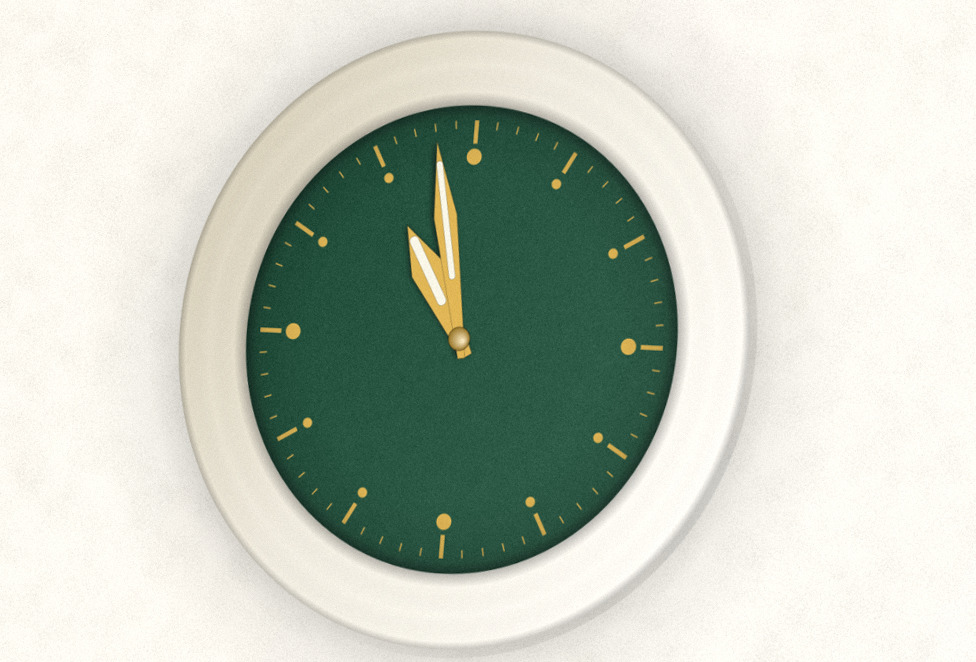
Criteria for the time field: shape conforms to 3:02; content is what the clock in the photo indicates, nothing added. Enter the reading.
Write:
10:58
